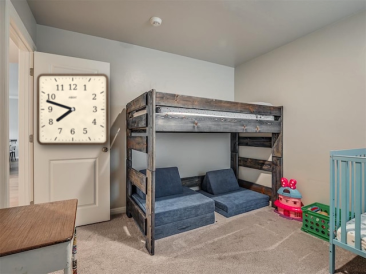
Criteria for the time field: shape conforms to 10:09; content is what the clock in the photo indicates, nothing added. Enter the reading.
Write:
7:48
